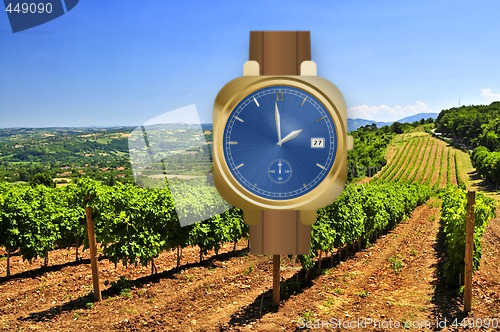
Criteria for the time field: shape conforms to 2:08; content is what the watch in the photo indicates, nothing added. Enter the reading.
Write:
1:59
